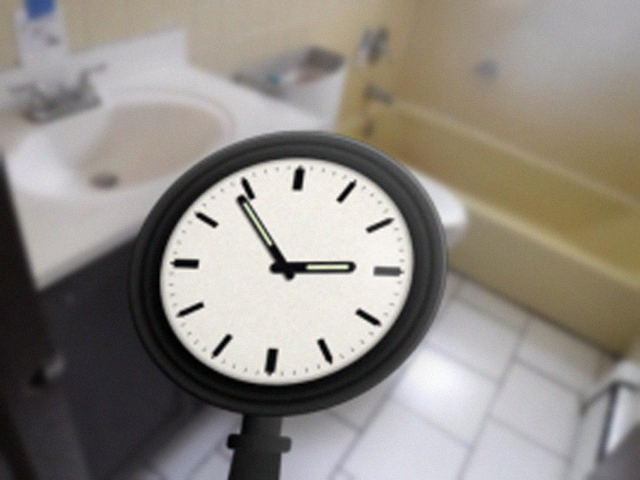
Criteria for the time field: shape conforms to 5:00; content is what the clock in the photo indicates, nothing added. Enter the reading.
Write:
2:54
